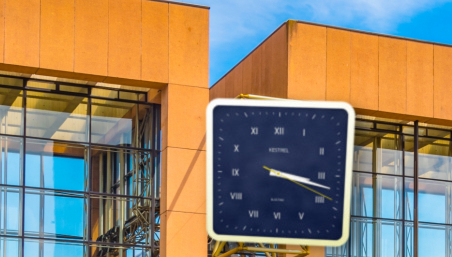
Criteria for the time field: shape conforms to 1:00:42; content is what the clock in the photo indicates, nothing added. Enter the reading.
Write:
3:17:19
